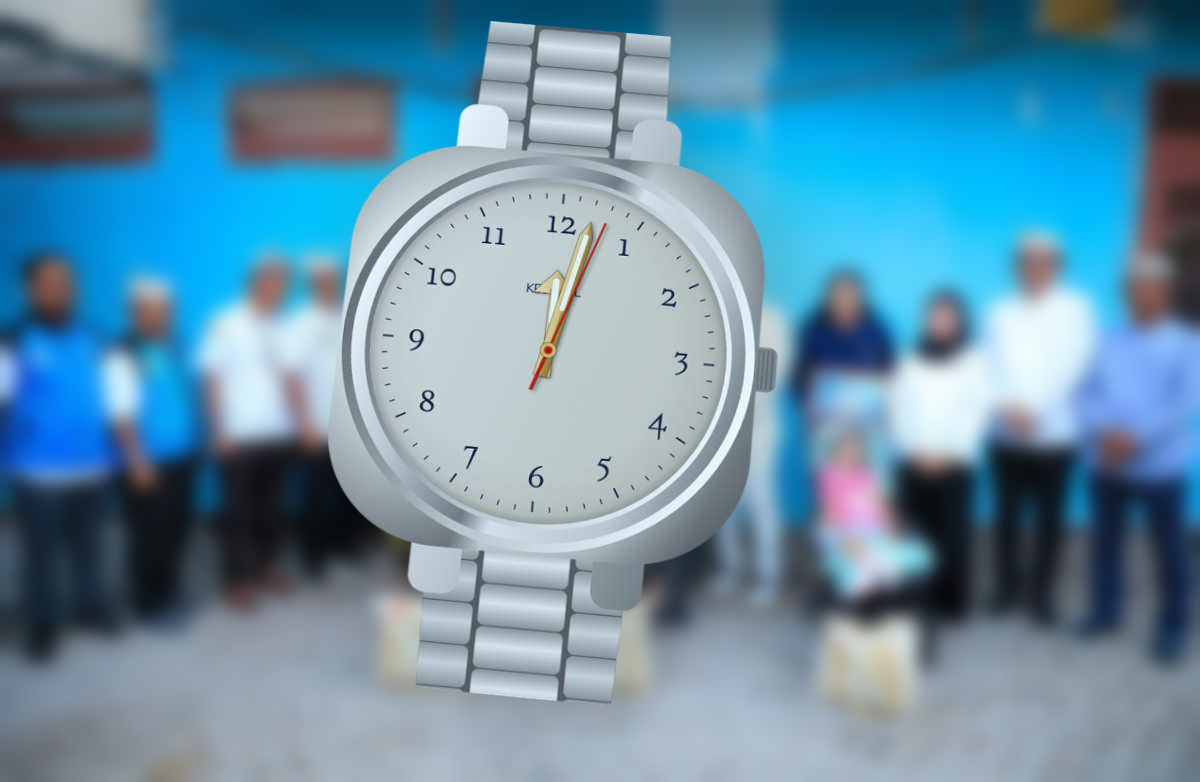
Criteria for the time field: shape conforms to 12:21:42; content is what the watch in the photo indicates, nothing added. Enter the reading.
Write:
12:02:03
